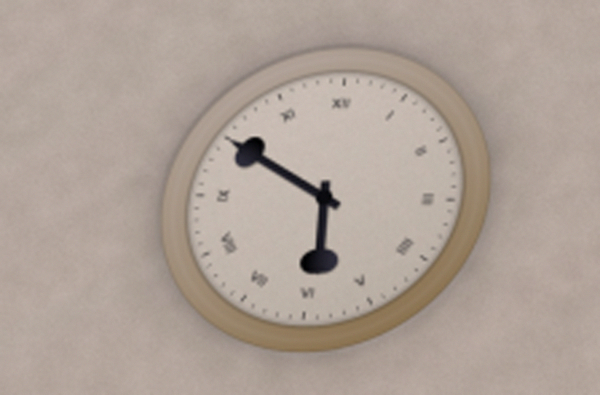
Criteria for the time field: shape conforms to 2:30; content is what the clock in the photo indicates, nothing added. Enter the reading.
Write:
5:50
